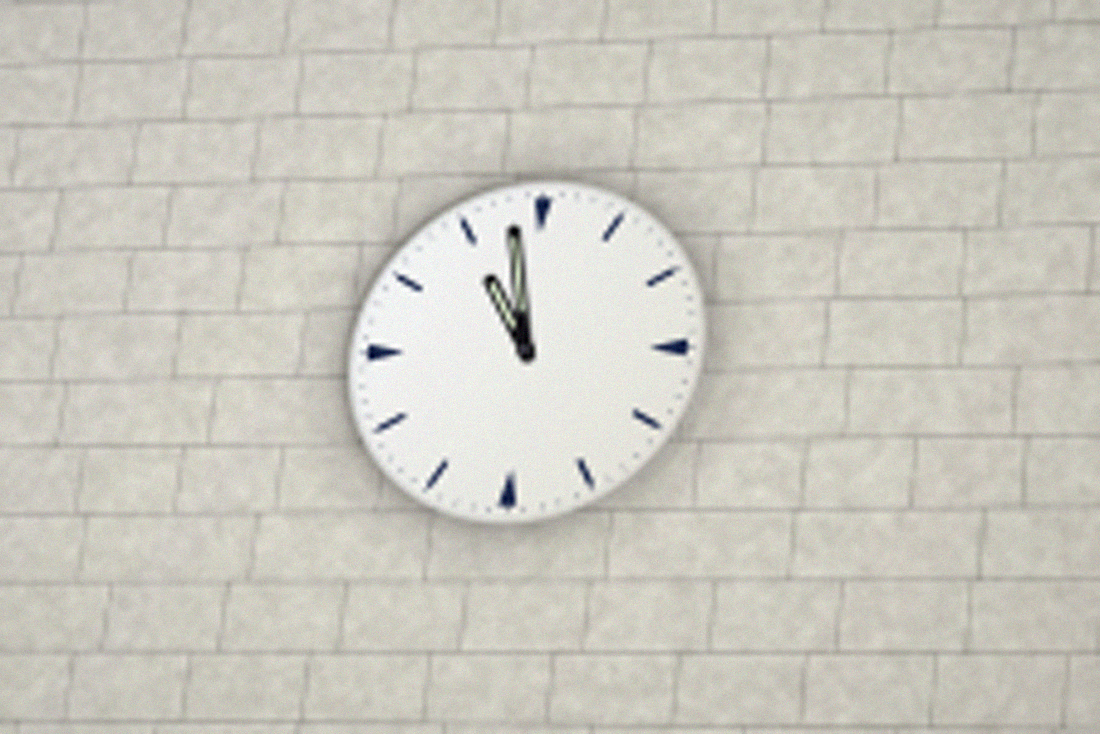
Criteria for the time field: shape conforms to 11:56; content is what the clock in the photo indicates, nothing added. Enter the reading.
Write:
10:58
